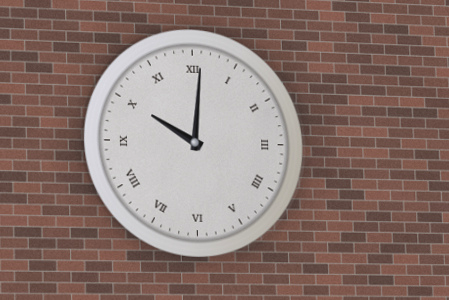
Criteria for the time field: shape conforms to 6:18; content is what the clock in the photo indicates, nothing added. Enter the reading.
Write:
10:01
